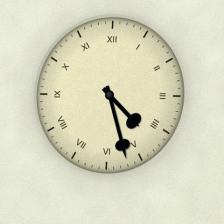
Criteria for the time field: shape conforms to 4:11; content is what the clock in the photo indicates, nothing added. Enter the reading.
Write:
4:27
